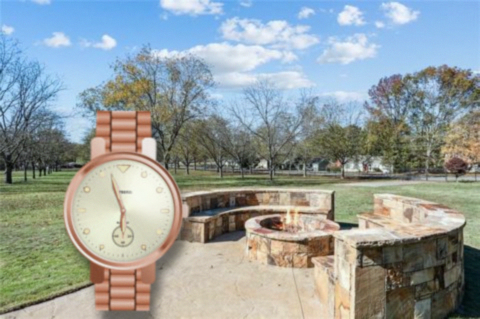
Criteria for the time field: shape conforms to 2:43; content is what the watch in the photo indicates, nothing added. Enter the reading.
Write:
5:57
